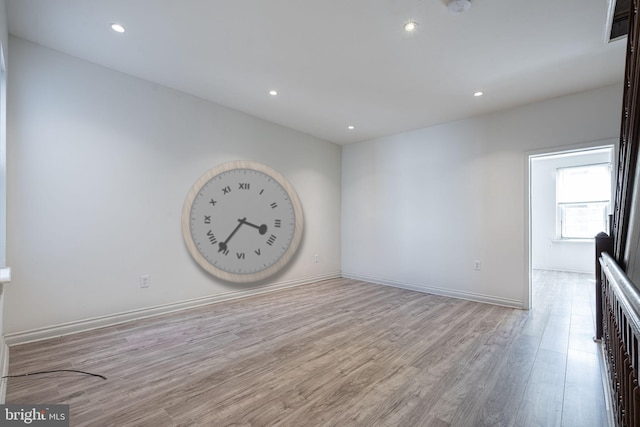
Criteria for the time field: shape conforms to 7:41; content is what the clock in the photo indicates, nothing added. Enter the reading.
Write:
3:36
